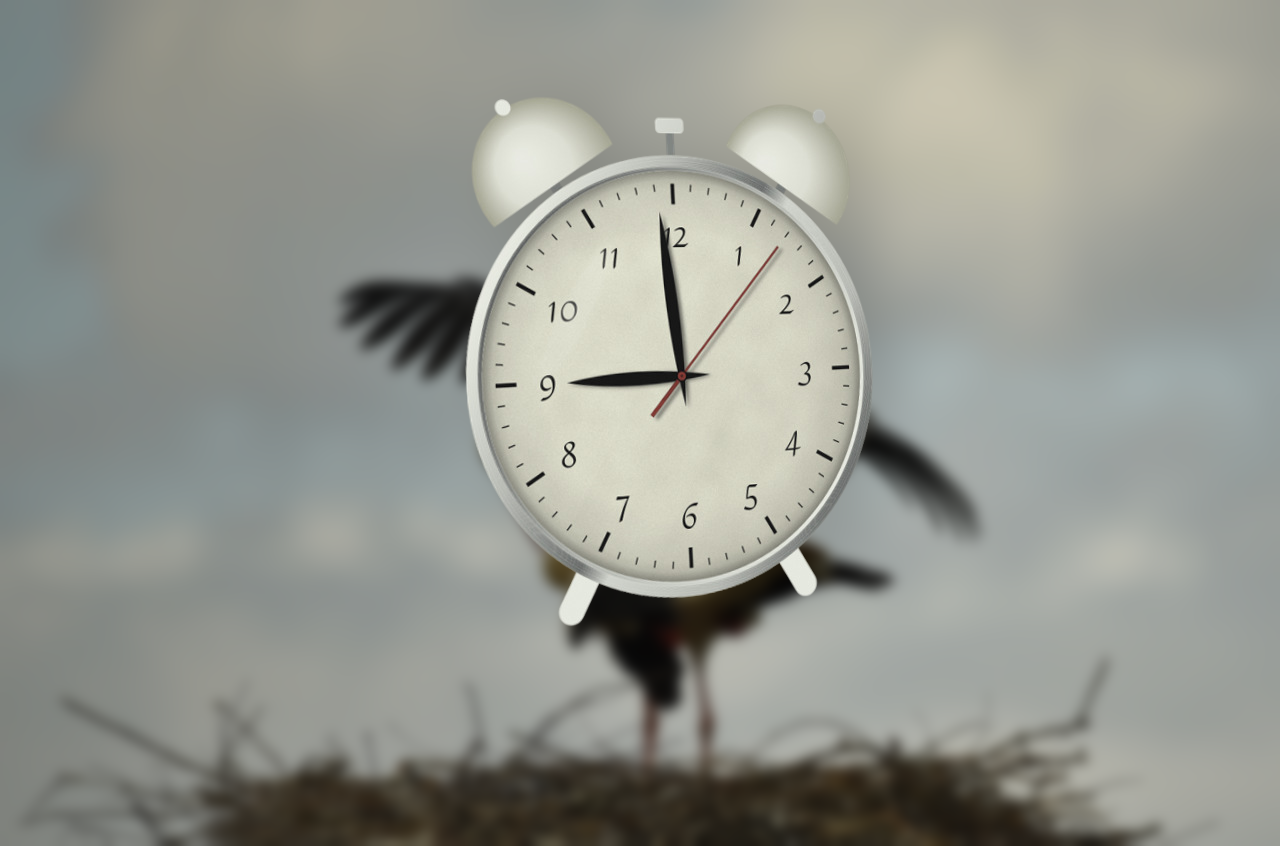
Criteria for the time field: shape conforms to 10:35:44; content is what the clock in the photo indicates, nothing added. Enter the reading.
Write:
8:59:07
